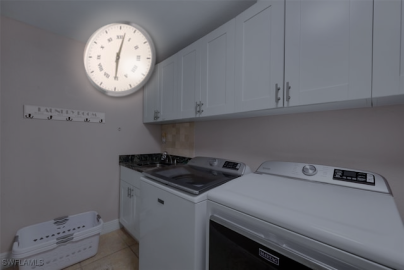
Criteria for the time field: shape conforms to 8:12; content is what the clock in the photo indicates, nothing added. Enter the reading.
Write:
6:02
